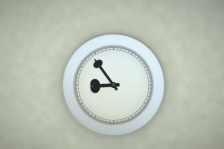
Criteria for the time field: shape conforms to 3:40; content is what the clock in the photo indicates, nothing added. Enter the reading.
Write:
8:54
